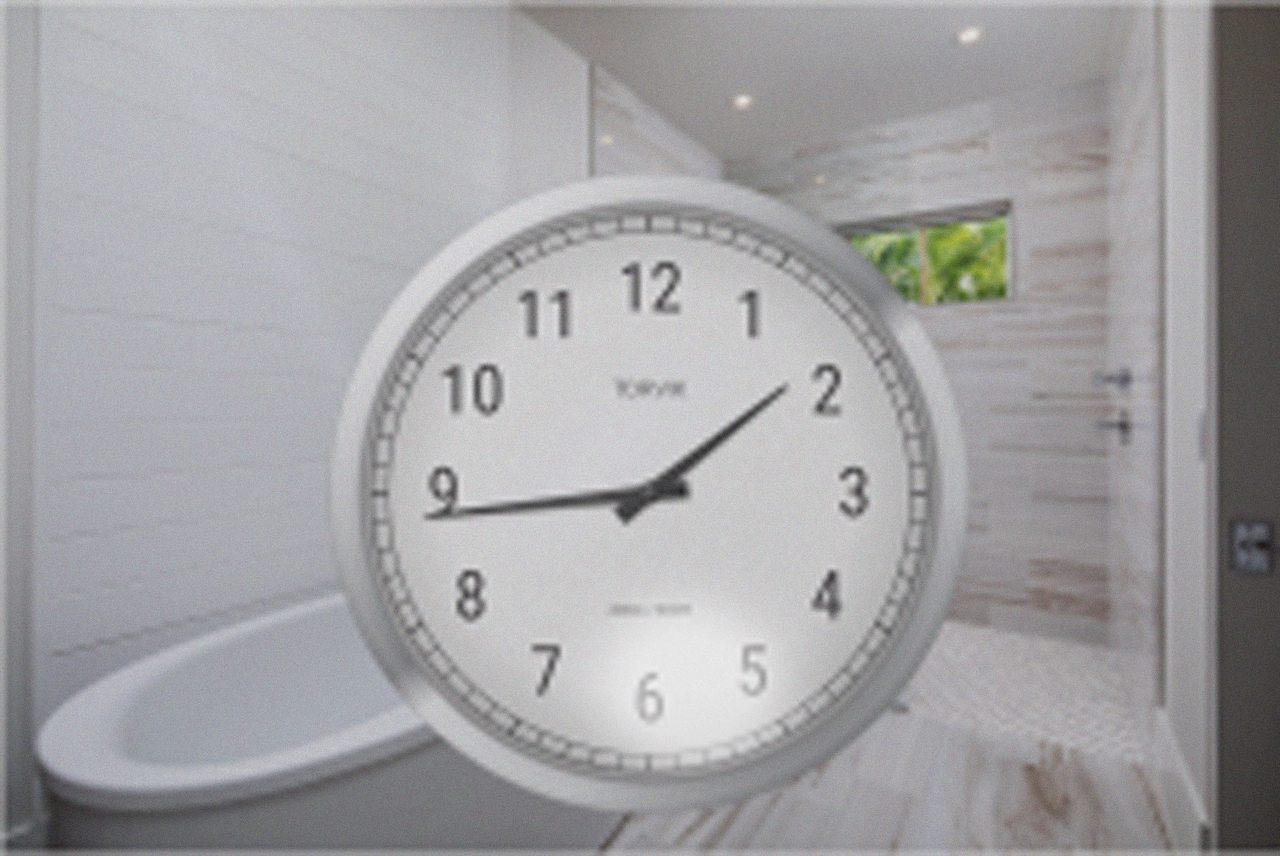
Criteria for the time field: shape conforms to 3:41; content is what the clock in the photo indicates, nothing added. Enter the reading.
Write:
1:44
